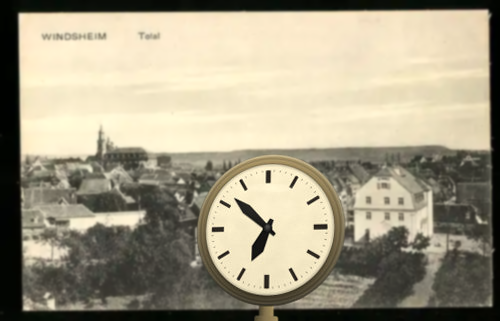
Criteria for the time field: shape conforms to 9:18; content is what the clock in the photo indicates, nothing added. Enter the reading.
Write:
6:52
